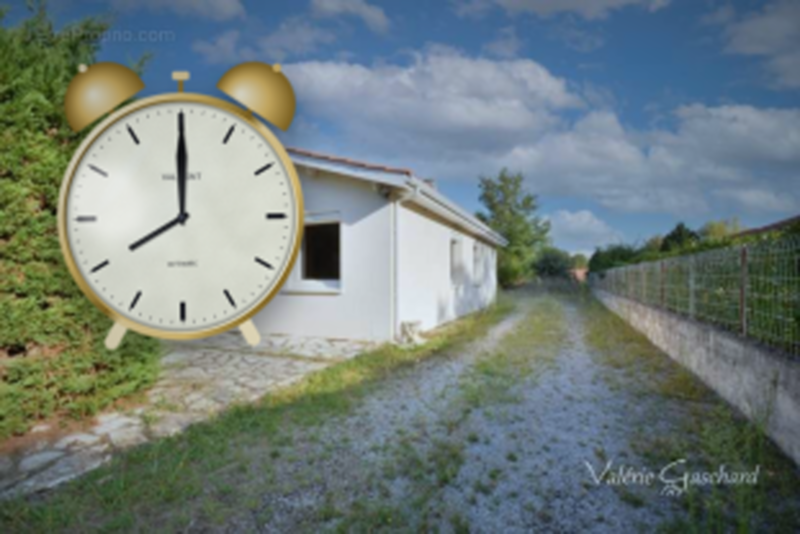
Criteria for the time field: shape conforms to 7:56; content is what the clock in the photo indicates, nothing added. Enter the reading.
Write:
8:00
